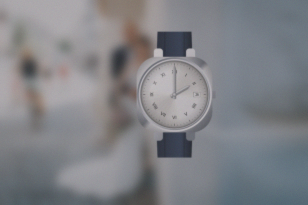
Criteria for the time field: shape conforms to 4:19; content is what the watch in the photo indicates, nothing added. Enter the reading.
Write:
2:00
